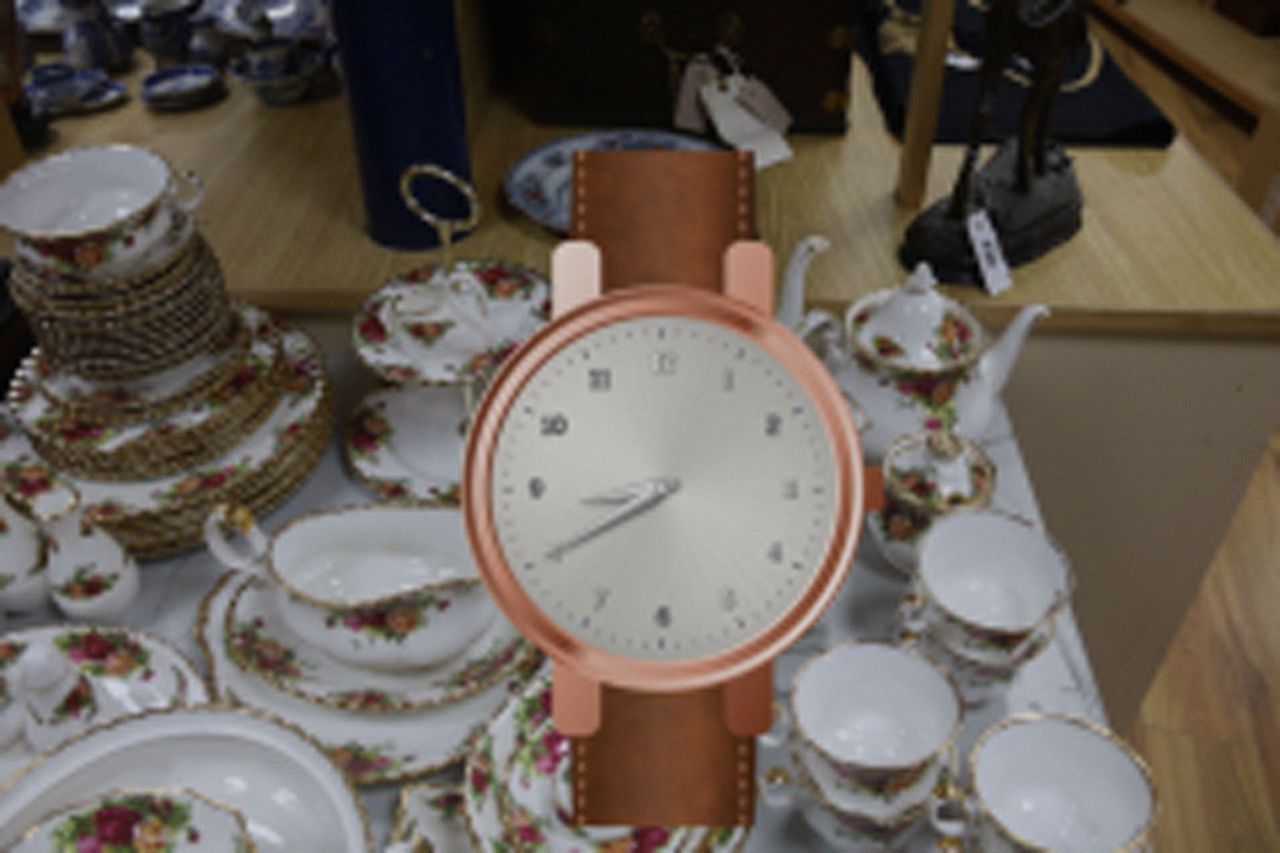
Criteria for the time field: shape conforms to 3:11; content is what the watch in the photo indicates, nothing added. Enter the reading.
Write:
8:40
